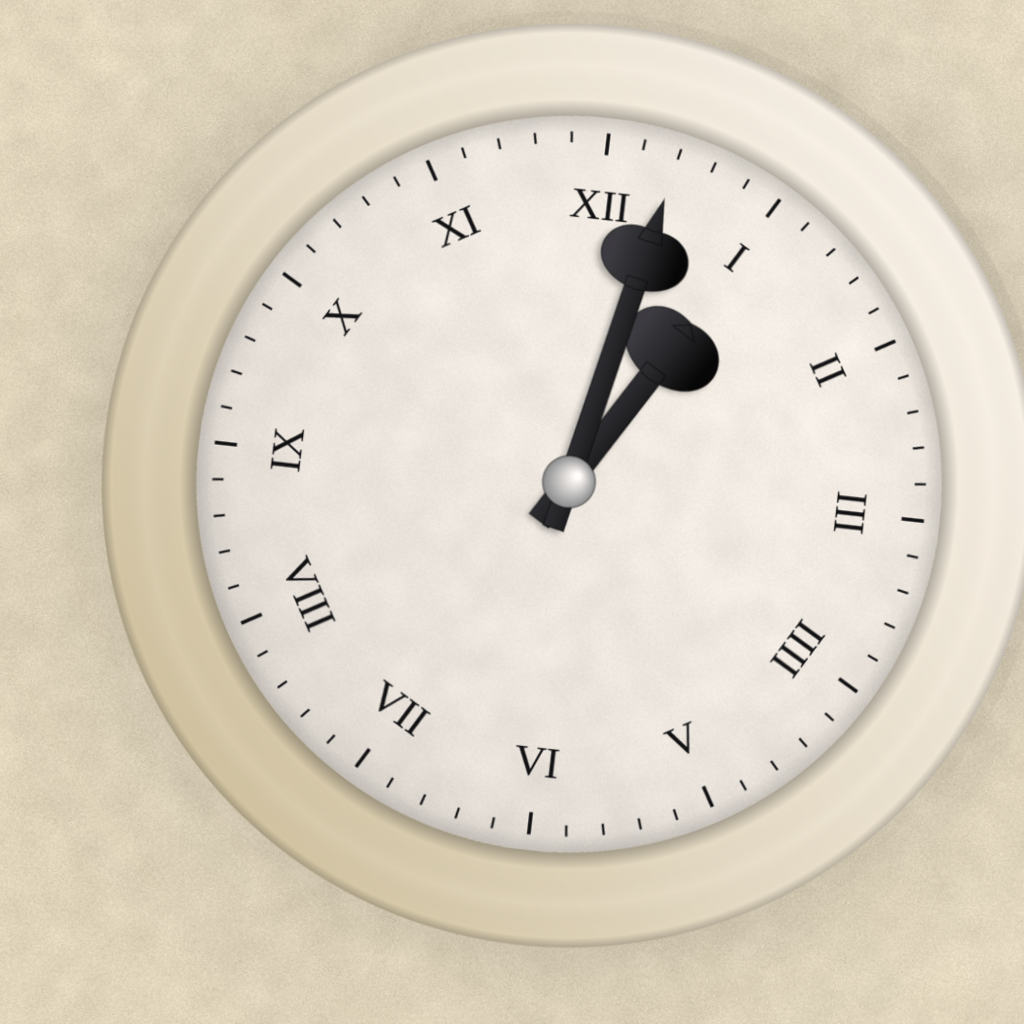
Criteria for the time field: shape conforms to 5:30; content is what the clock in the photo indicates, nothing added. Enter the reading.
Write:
1:02
